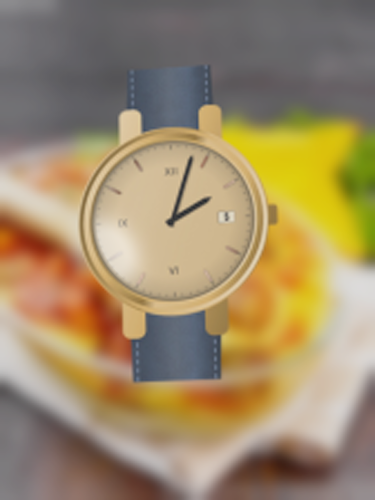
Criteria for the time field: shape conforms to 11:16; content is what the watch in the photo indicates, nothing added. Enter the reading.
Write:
2:03
